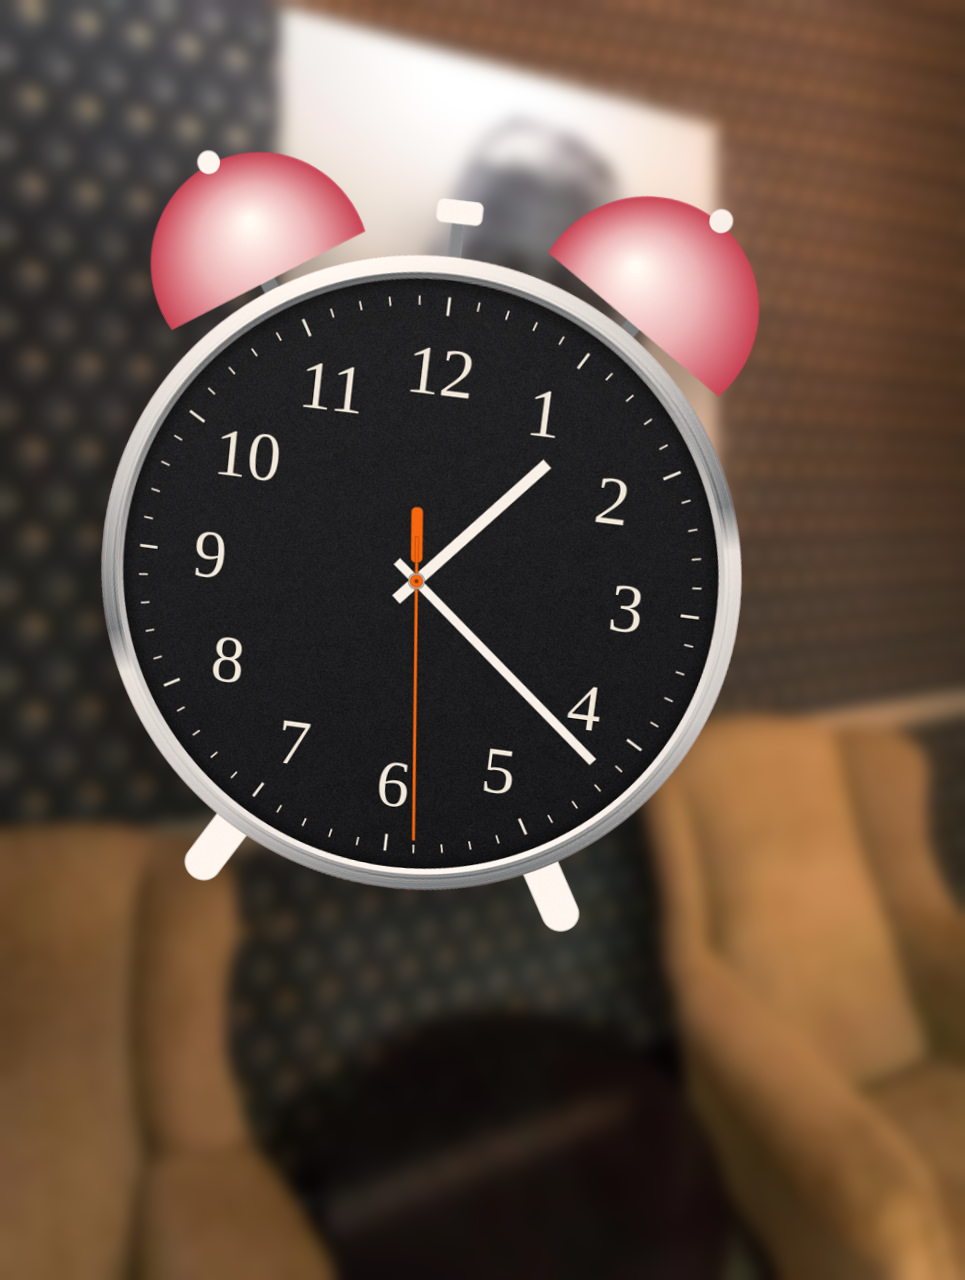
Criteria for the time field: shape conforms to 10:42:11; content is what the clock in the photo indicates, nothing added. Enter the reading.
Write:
1:21:29
